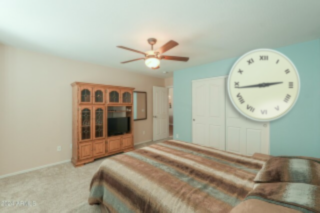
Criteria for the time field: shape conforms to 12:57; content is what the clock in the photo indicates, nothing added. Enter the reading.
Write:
2:44
